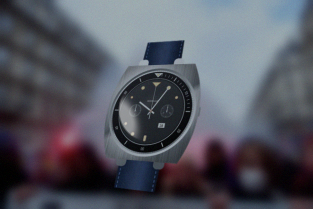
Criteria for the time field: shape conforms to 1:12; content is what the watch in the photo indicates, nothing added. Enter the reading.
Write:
10:05
